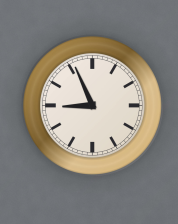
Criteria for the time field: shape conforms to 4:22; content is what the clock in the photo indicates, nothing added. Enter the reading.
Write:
8:56
